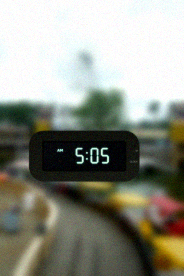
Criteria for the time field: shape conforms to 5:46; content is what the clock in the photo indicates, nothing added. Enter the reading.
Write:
5:05
